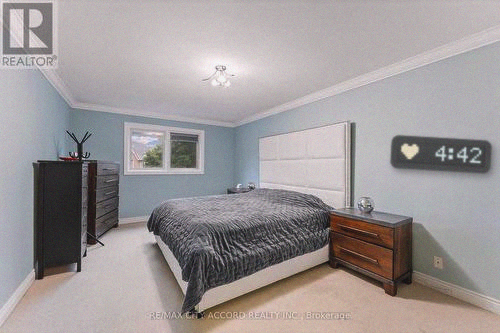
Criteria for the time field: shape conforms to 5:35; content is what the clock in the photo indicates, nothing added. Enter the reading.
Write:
4:42
